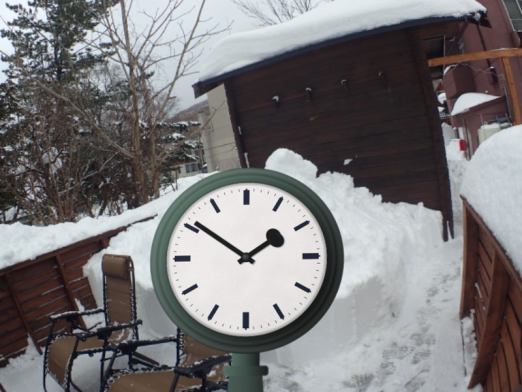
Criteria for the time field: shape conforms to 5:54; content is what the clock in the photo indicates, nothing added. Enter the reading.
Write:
1:51
